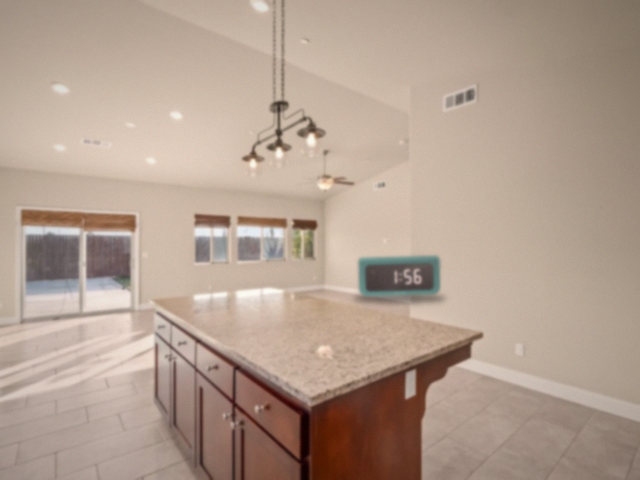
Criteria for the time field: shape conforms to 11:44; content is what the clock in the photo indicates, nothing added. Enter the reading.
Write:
1:56
